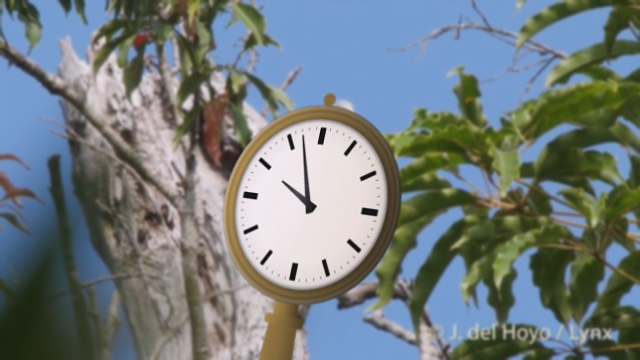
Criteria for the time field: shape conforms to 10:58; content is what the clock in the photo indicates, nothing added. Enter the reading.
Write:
9:57
